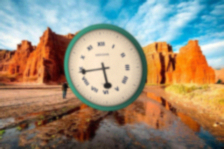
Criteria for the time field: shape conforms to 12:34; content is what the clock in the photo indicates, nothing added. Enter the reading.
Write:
5:44
